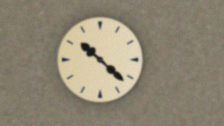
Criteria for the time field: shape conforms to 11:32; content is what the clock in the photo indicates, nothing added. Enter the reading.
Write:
10:22
